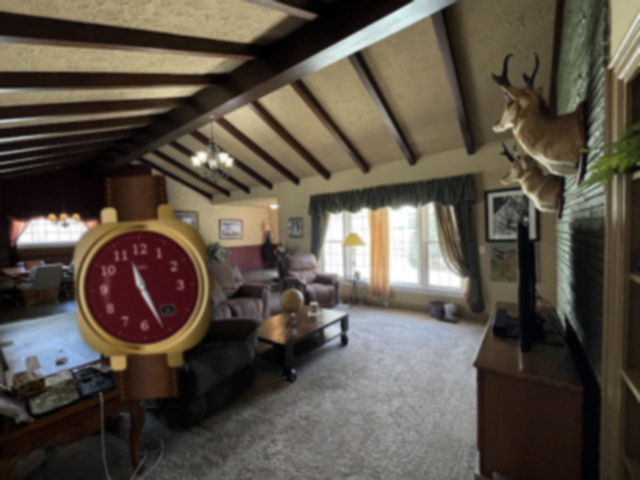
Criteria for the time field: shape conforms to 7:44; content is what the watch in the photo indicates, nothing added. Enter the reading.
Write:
11:26
